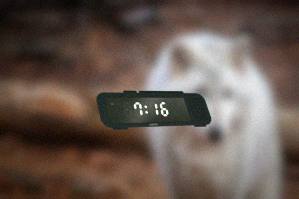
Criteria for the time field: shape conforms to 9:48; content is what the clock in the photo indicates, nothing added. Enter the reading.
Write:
7:16
